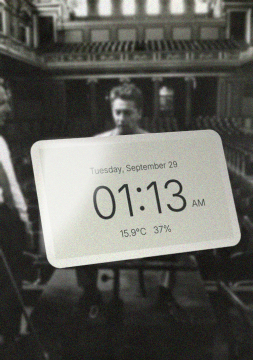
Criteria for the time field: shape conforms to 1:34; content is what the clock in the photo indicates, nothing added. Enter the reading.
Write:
1:13
